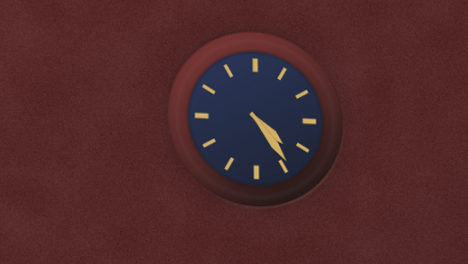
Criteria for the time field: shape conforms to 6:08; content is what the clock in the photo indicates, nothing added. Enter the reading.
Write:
4:24
